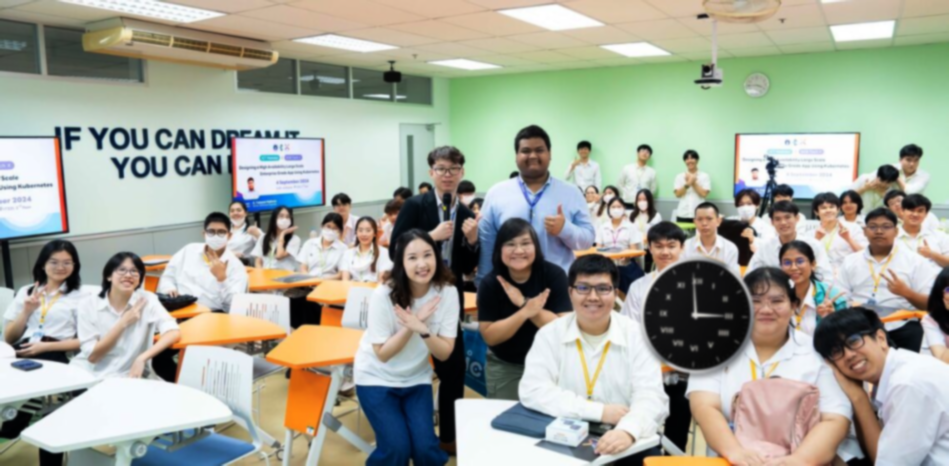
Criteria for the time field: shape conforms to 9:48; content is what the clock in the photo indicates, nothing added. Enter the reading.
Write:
2:59
